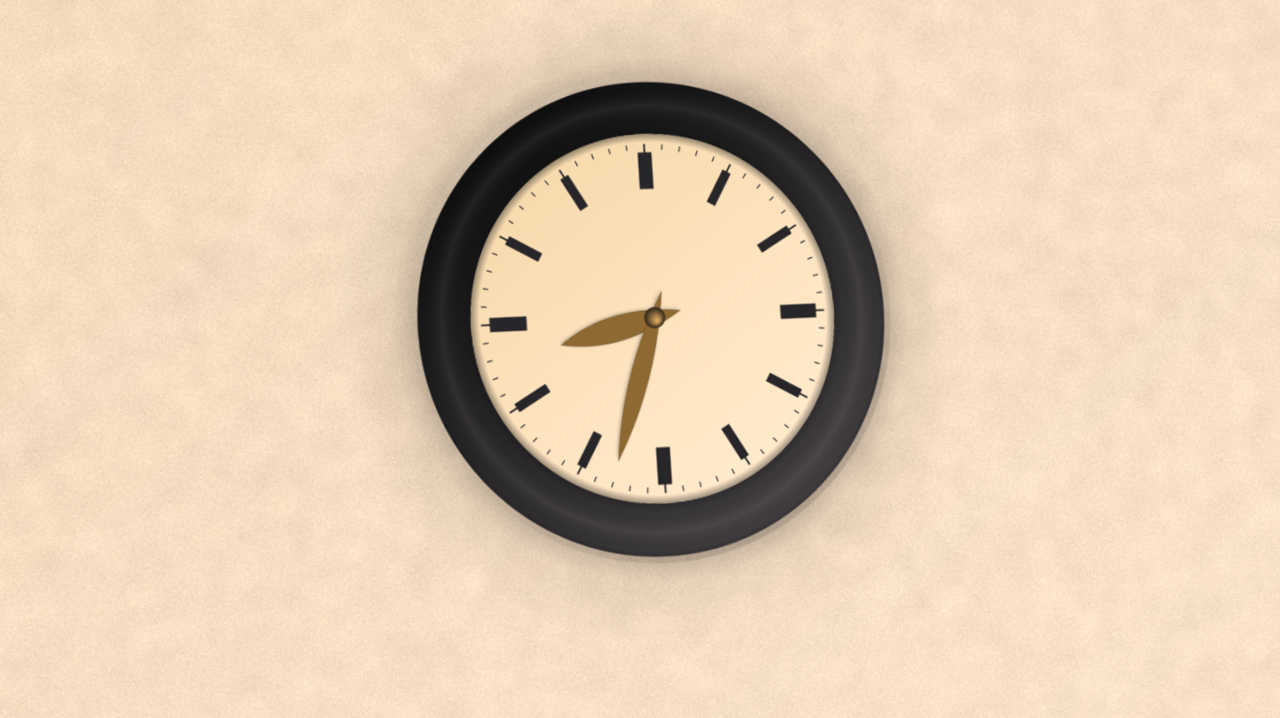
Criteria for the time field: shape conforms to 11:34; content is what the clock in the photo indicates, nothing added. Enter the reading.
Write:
8:33
